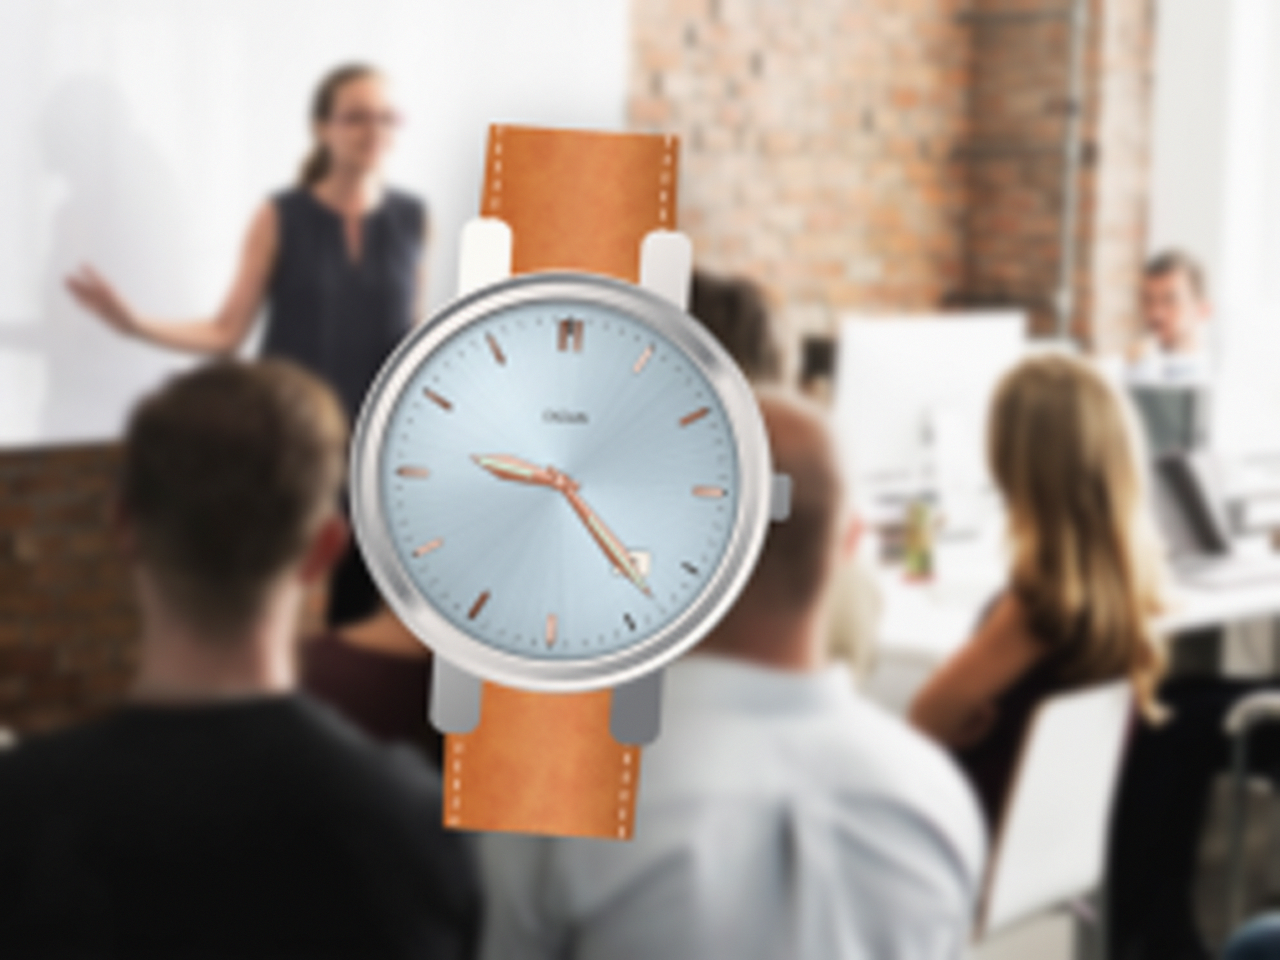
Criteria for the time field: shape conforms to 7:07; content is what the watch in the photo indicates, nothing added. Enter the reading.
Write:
9:23
